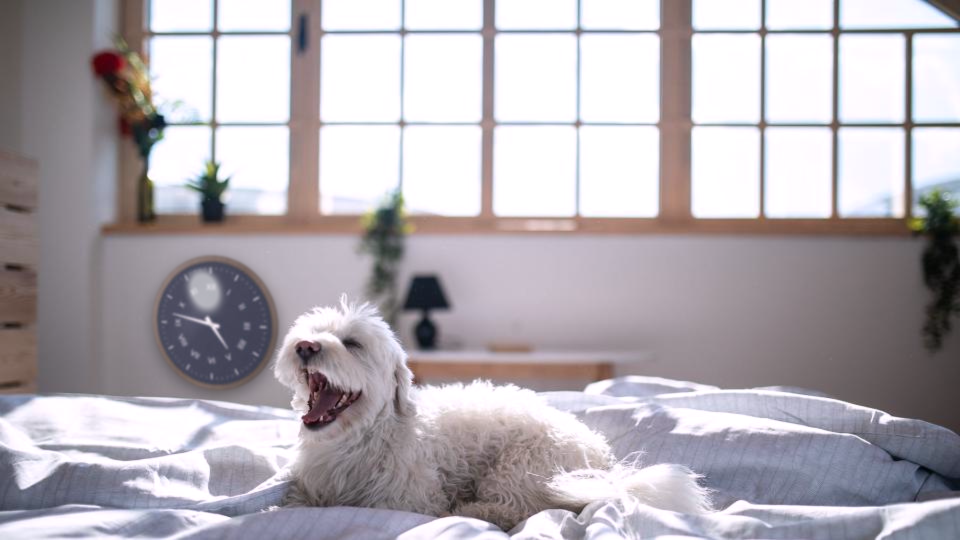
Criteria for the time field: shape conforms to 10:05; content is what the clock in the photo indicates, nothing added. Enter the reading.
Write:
4:47
